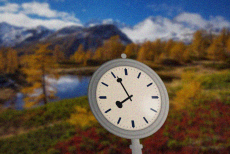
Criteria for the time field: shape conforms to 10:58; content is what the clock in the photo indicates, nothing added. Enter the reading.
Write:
7:56
